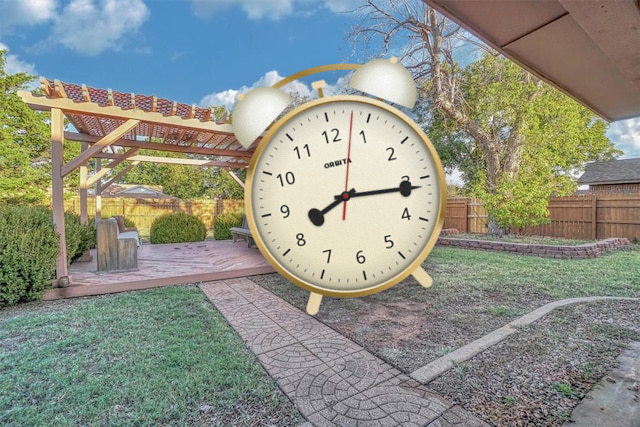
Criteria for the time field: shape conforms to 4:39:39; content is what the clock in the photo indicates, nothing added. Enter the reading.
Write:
8:16:03
